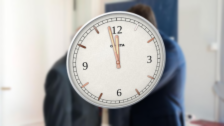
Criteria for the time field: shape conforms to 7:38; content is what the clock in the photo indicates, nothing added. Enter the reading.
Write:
11:58
